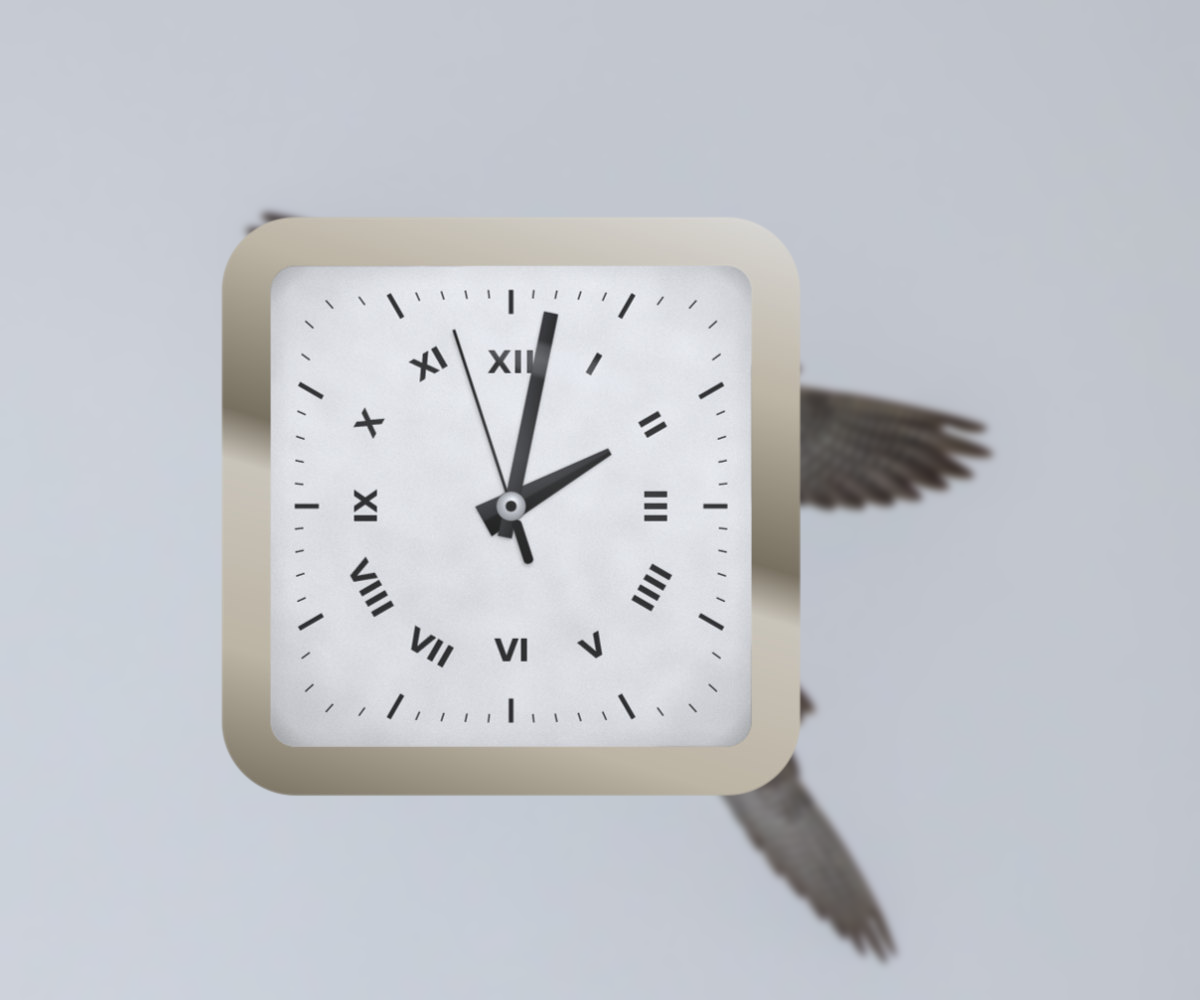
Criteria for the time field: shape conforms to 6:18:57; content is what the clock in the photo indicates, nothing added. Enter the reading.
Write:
2:01:57
